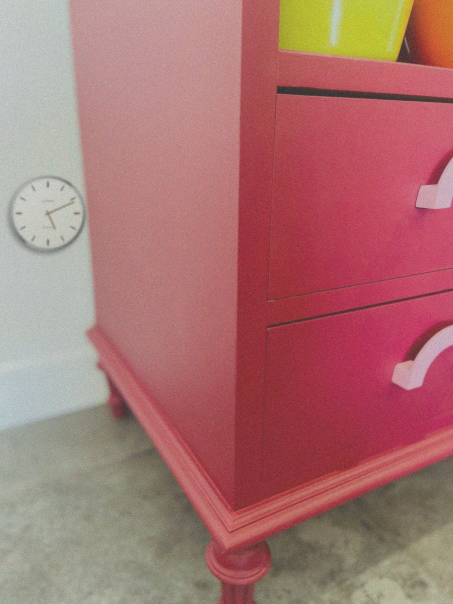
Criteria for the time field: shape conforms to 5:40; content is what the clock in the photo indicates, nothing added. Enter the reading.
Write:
5:11
